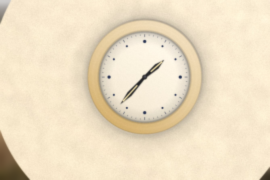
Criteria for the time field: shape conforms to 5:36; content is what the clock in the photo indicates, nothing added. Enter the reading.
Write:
1:37
